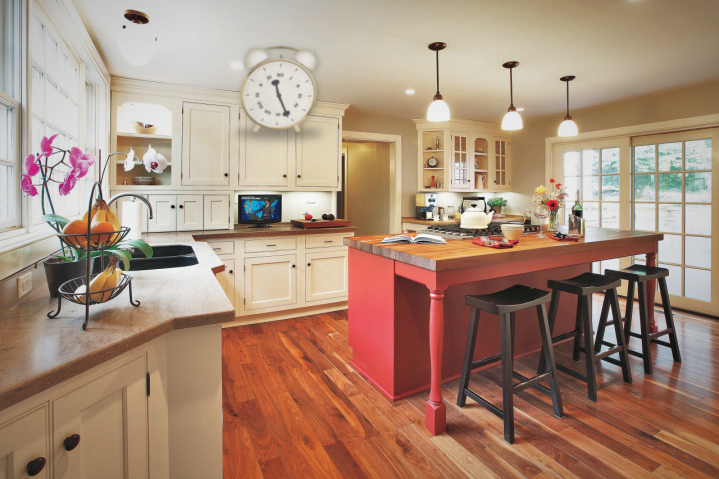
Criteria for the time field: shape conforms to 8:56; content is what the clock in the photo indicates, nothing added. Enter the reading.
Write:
11:26
